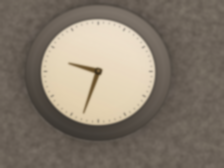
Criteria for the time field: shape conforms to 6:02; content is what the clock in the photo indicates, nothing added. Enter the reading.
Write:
9:33
